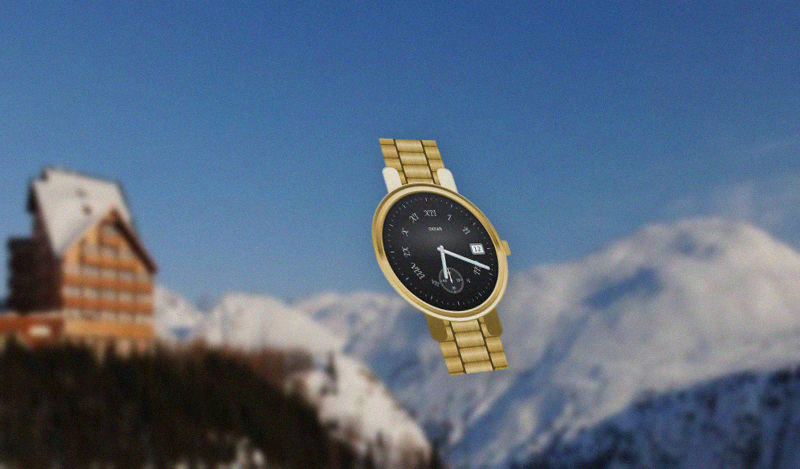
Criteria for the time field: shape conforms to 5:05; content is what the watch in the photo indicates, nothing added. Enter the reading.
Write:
6:19
